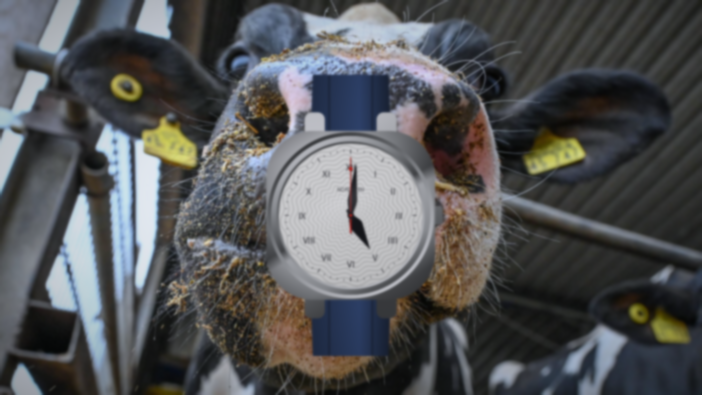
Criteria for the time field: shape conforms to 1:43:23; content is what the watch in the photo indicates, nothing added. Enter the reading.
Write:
5:01:00
